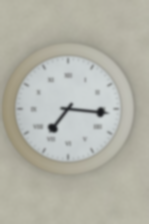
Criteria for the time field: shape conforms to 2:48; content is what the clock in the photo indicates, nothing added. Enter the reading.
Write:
7:16
